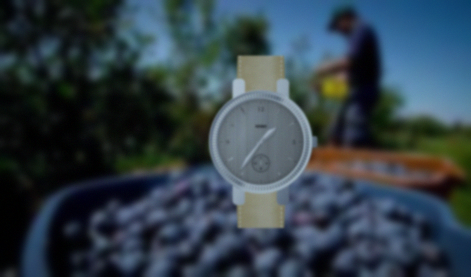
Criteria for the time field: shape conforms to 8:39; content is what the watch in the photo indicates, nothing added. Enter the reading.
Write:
1:36
